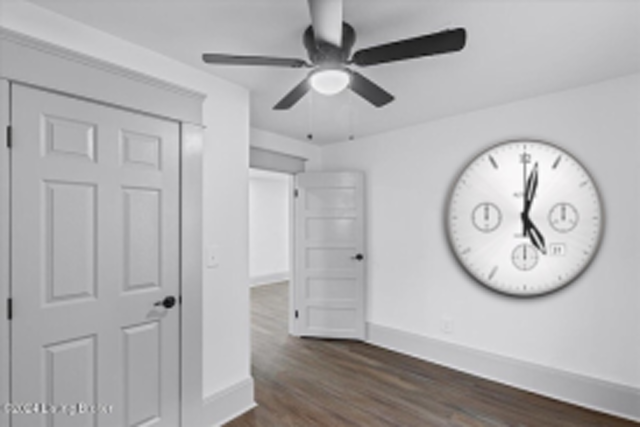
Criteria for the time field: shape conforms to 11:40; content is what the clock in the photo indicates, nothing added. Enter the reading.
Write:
5:02
